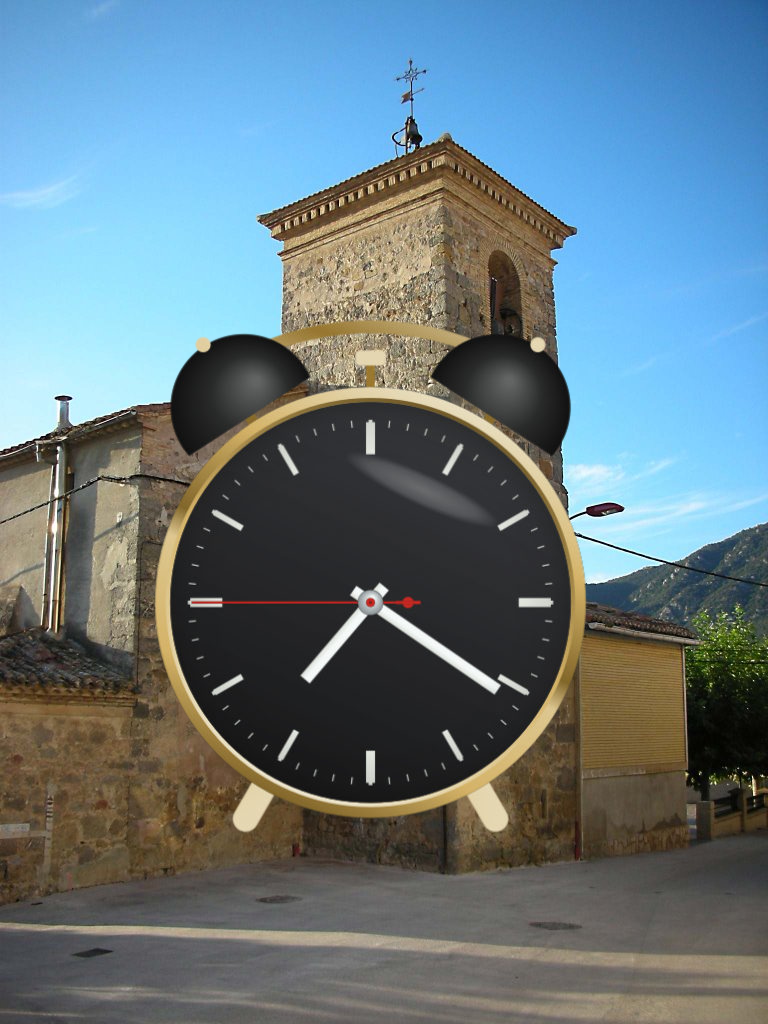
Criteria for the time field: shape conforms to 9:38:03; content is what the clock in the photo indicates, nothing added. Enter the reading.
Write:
7:20:45
